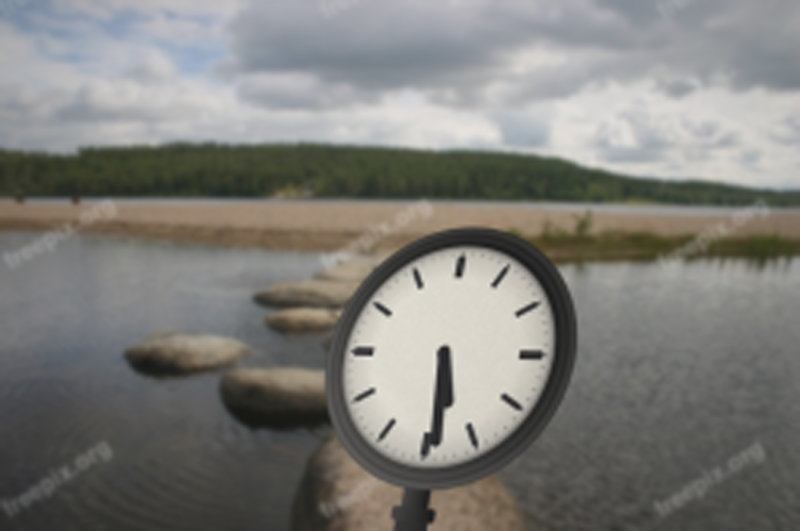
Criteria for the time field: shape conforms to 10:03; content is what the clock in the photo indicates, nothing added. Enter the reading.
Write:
5:29
